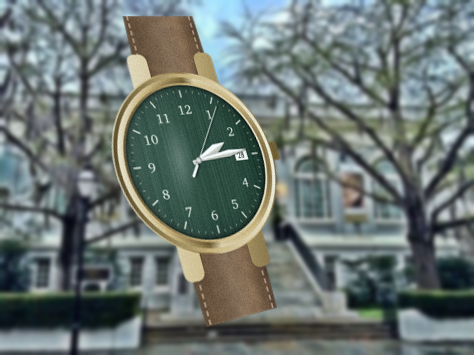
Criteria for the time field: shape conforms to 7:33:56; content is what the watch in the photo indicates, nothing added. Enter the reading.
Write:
2:14:06
